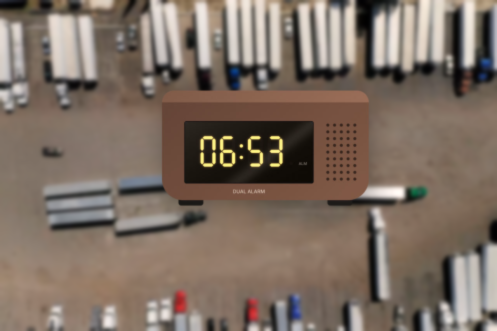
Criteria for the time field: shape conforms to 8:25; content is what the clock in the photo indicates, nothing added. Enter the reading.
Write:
6:53
